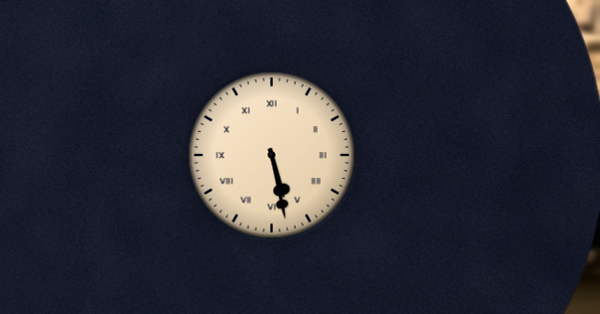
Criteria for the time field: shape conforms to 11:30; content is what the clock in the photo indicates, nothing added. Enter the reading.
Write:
5:28
